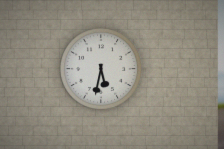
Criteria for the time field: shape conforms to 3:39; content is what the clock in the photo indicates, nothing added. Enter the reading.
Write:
5:32
